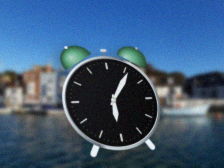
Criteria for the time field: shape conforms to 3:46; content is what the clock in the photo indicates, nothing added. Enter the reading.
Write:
6:06
